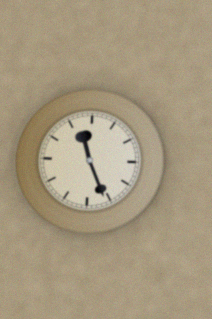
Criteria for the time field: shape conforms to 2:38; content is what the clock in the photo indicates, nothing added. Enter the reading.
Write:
11:26
